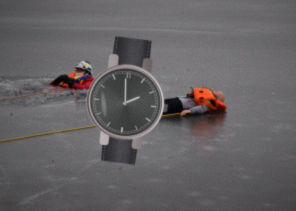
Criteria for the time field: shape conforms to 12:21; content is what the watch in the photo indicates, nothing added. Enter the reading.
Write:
1:59
